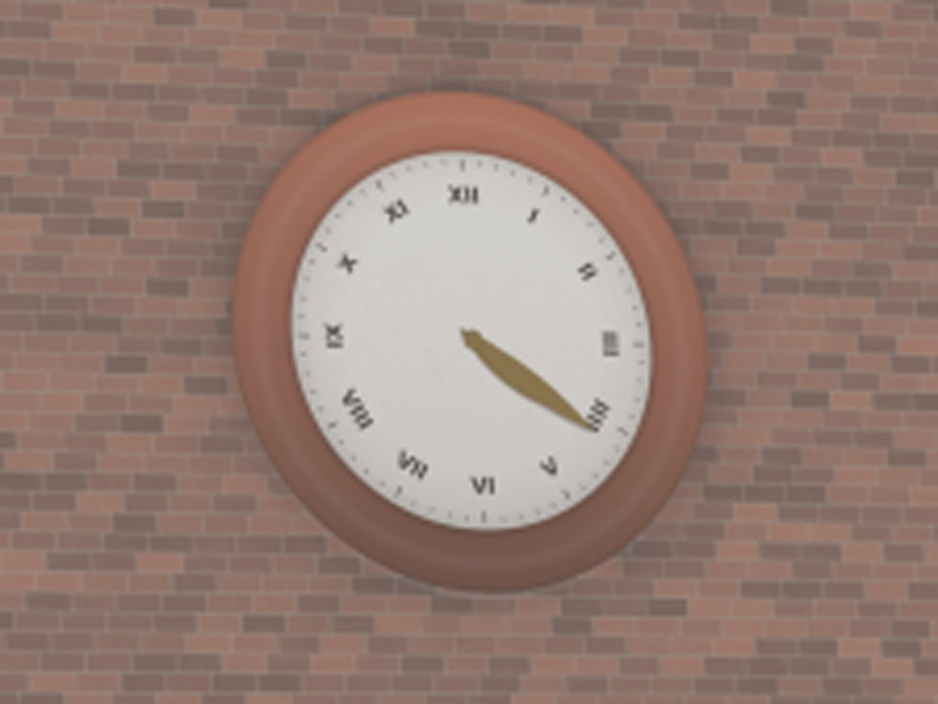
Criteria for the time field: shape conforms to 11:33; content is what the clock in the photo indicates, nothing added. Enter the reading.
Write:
4:21
